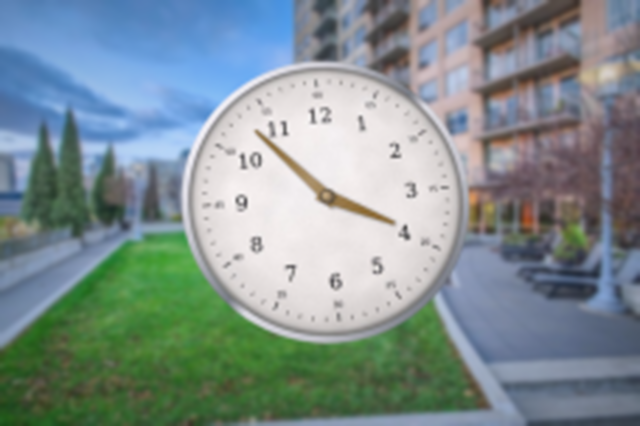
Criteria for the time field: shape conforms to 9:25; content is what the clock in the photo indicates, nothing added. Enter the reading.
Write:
3:53
